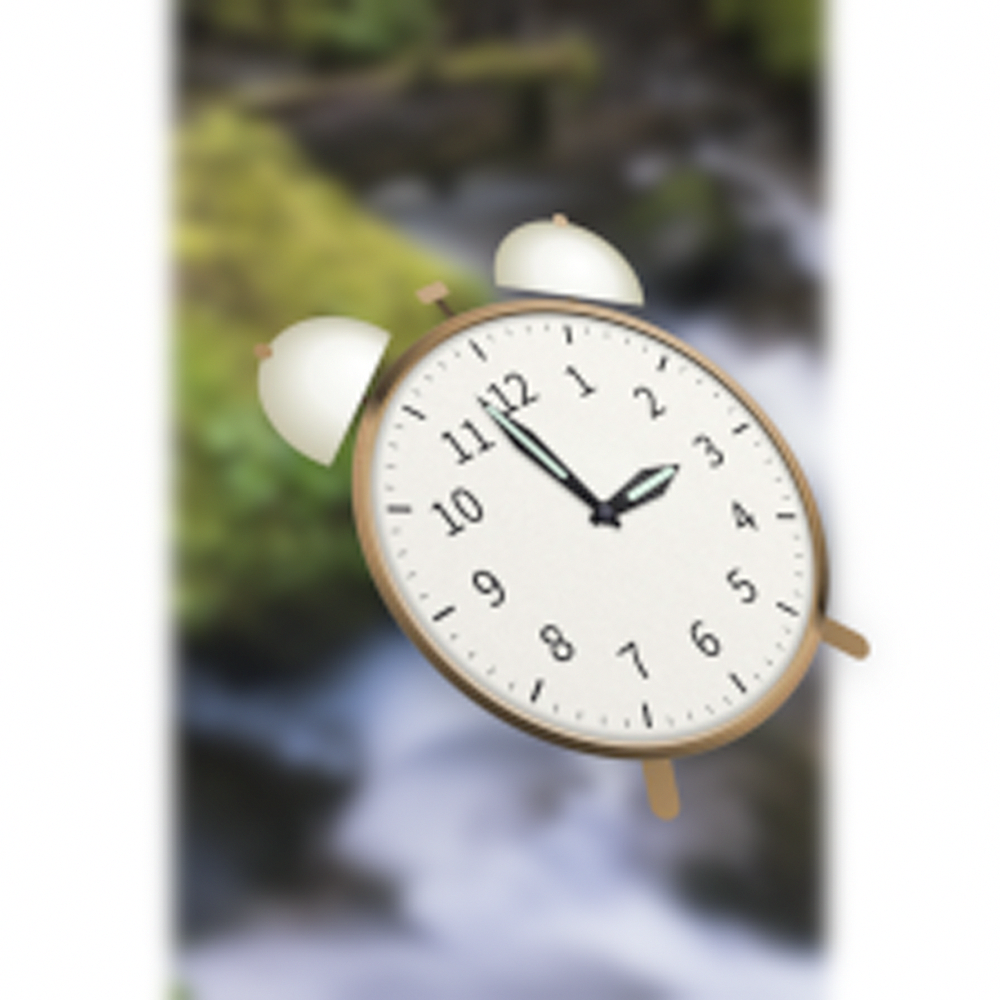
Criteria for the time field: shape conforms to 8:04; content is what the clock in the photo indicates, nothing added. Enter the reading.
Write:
2:58
